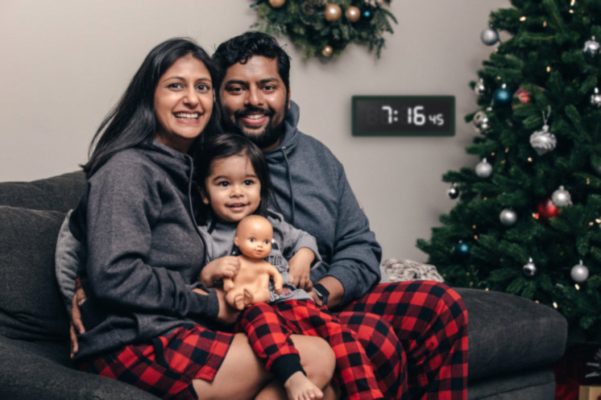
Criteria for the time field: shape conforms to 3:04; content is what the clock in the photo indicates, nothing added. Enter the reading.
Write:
7:16
